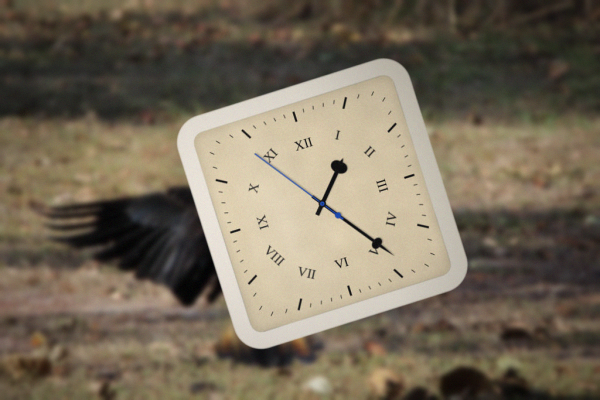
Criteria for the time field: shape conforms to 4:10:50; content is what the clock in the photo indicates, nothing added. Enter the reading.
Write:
1:23:54
